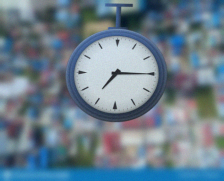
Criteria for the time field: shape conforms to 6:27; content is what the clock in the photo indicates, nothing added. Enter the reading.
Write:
7:15
